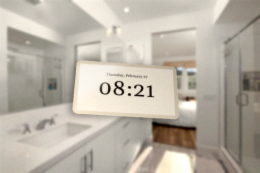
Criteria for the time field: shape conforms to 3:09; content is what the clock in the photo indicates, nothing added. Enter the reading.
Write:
8:21
